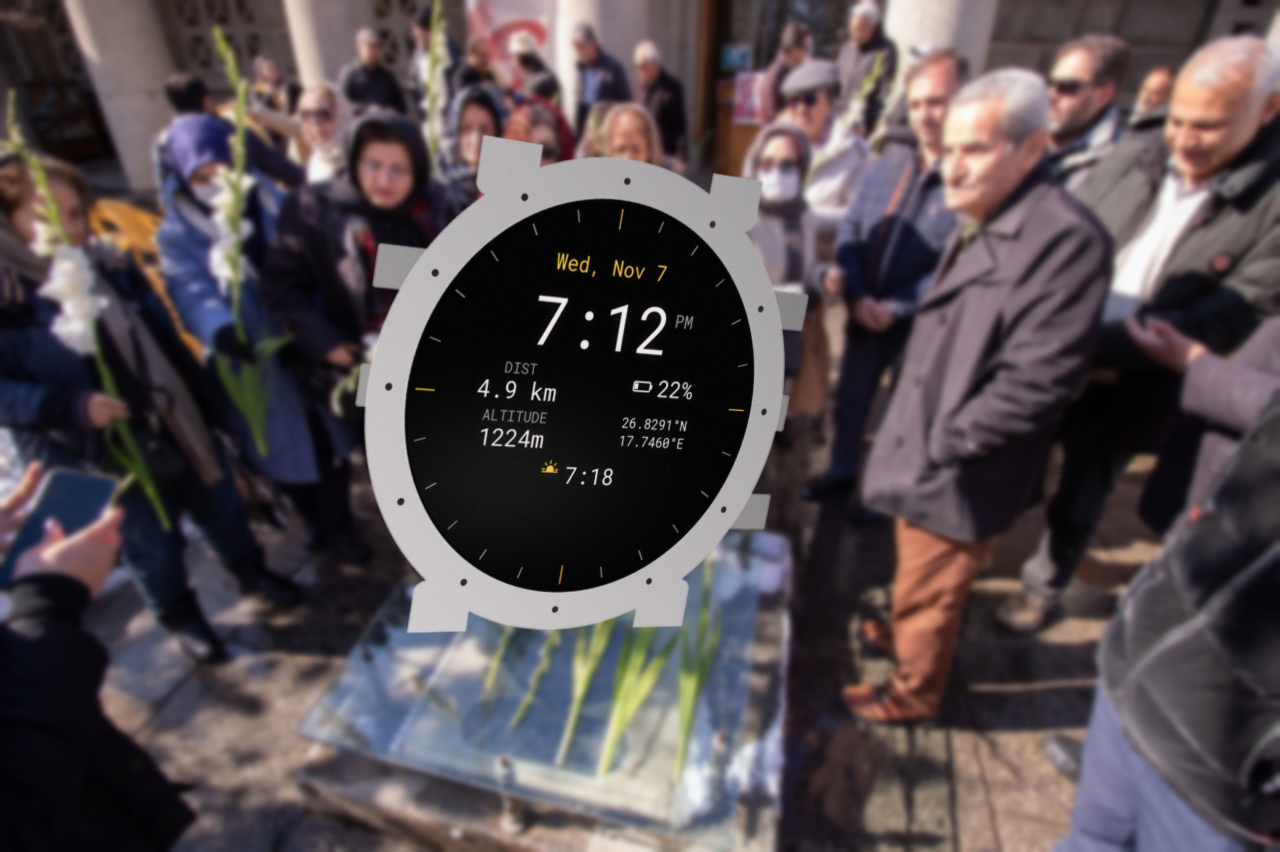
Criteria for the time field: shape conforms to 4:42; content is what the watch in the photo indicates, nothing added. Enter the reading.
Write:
7:12
